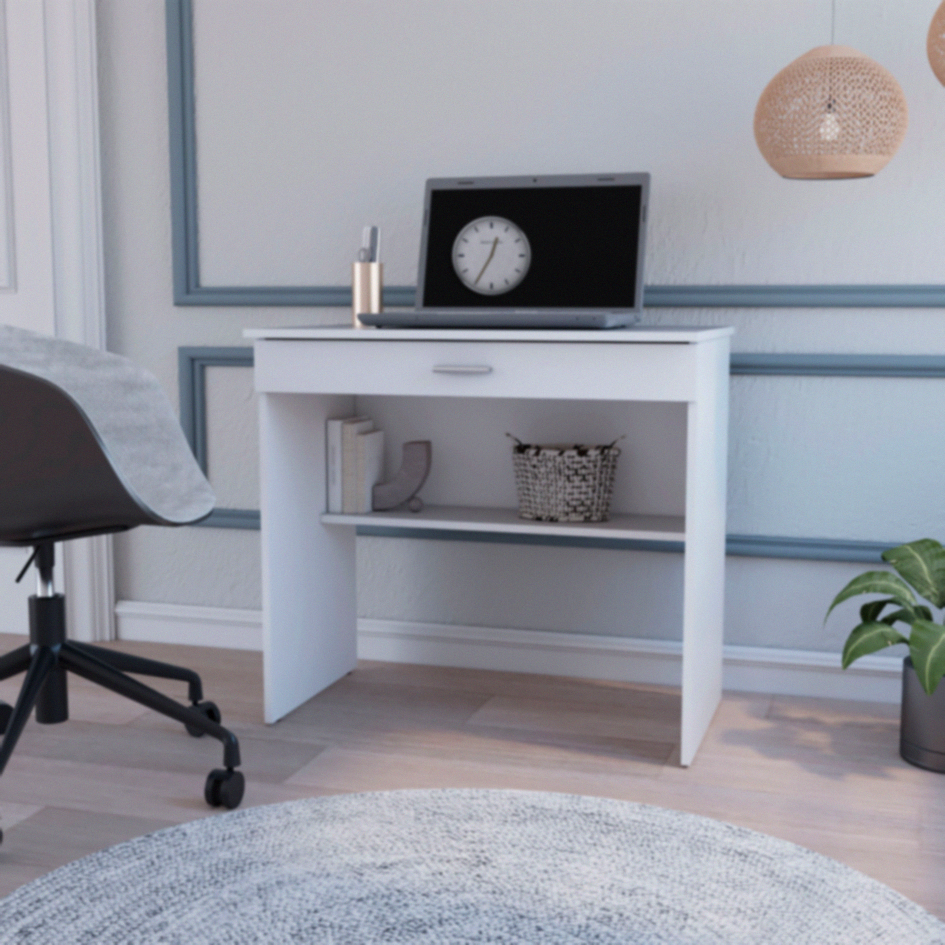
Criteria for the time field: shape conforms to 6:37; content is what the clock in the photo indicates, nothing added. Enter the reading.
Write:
12:35
